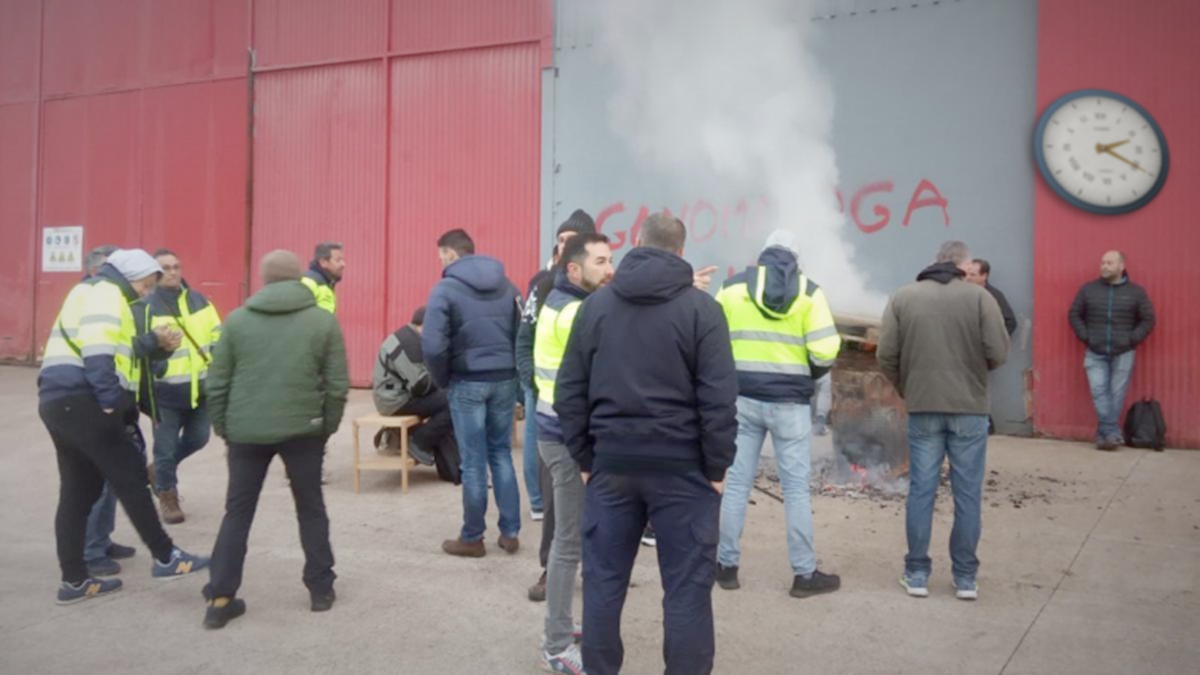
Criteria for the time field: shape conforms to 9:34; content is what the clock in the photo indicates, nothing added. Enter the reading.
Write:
2:20
